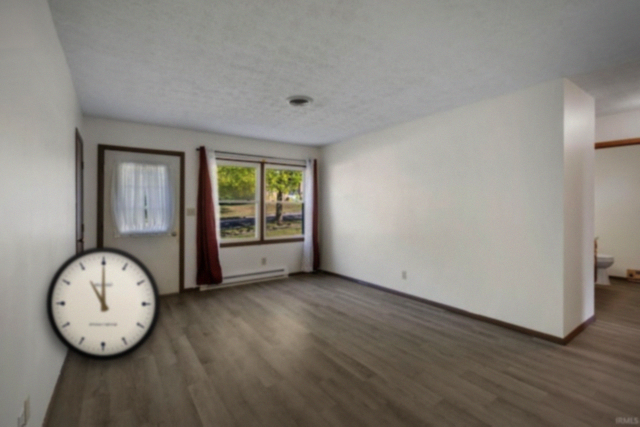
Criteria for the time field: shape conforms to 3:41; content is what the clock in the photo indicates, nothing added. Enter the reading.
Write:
11:00
